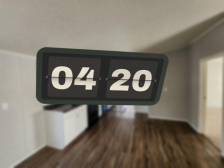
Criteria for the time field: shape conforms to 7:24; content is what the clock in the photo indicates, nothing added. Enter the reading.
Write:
4:20
